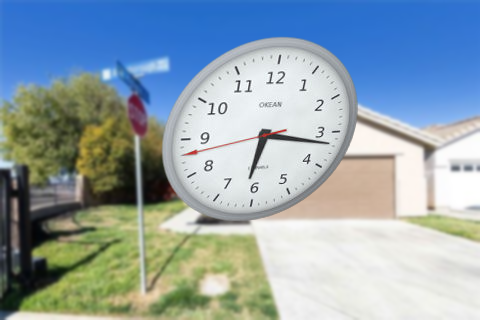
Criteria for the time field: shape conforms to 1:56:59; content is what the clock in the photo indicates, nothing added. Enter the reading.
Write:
6:16:43
